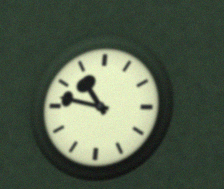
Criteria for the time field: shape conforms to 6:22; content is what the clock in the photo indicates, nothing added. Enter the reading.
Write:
10:47
